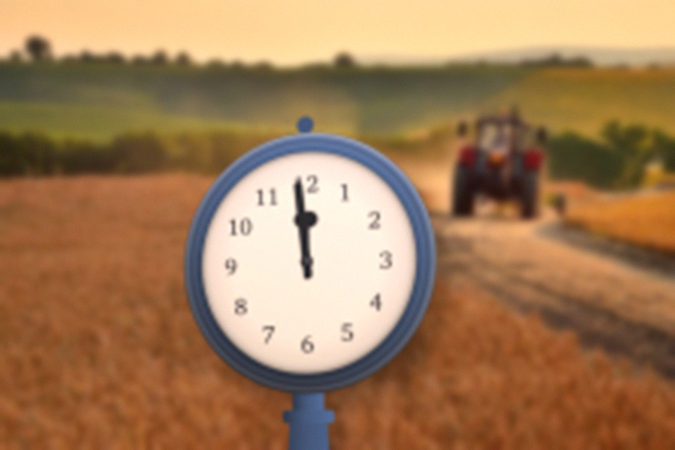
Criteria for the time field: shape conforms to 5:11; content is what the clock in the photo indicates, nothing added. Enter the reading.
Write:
11:59
